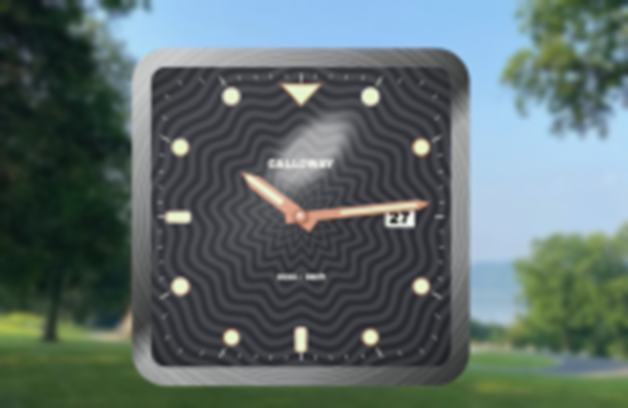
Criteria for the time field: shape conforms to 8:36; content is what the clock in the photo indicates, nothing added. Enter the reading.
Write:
10:14
